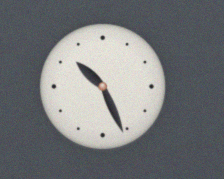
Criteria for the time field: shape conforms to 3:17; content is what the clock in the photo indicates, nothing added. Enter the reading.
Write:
10:26
